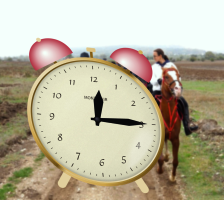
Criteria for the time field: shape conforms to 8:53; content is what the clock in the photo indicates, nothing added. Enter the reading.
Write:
12:15
